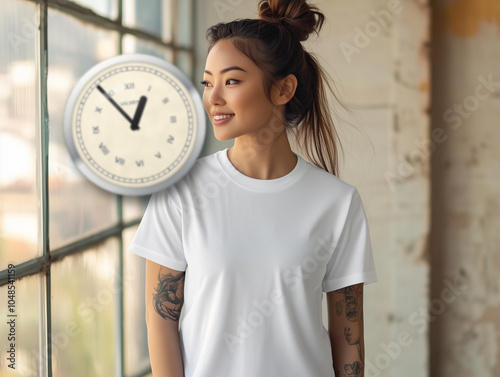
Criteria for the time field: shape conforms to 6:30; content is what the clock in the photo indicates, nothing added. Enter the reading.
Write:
12:54
